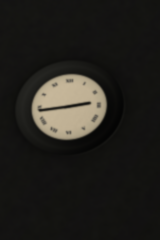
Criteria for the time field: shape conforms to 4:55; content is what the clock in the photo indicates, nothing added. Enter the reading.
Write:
2:44
